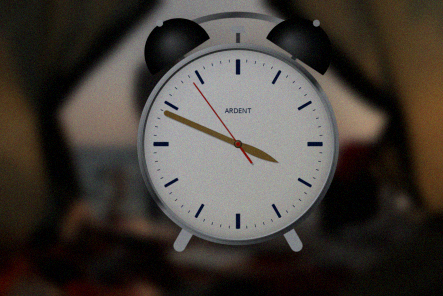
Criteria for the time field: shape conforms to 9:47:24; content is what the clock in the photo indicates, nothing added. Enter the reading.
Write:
3:48:54
